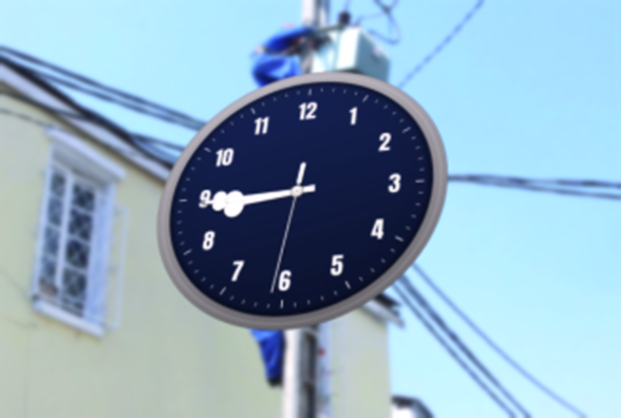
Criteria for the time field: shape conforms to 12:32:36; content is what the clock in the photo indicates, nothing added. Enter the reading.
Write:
8:44:31
